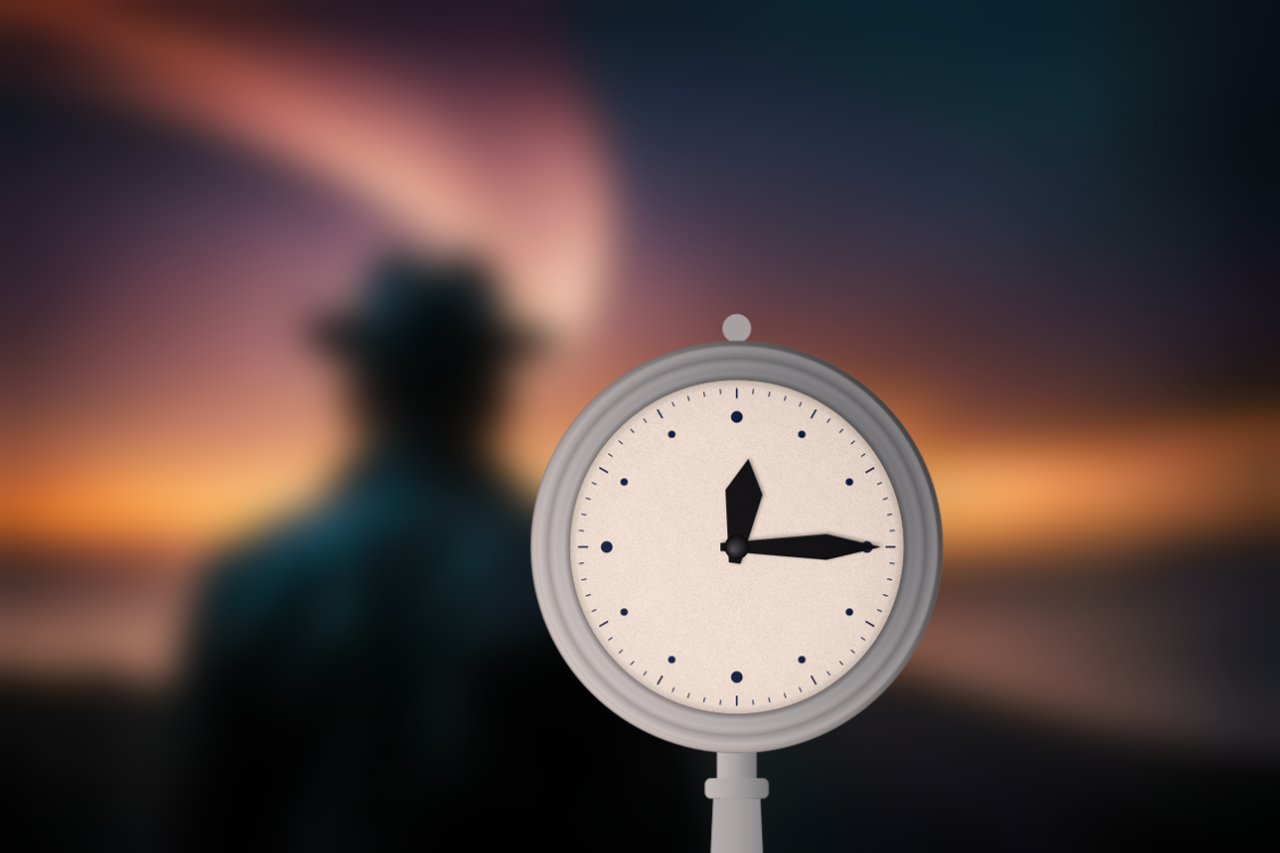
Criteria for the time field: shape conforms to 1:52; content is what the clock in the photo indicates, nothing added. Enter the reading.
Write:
12:15
